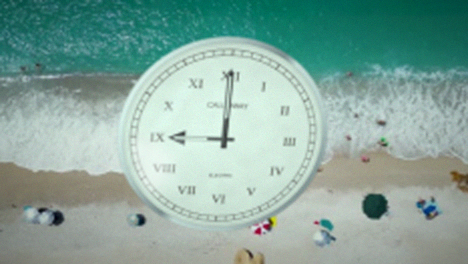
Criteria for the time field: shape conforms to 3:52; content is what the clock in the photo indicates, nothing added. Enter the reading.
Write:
9:00
